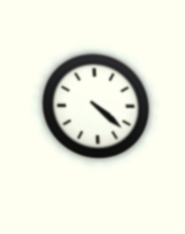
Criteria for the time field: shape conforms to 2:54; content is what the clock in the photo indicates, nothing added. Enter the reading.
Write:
4:22
